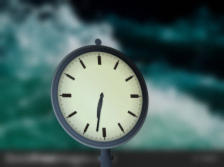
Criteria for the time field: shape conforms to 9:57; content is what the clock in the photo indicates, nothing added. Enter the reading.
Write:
6:32
